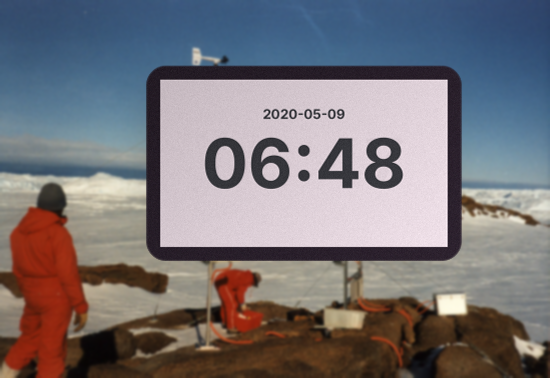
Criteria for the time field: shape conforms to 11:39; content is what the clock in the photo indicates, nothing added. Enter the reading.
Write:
6:48
